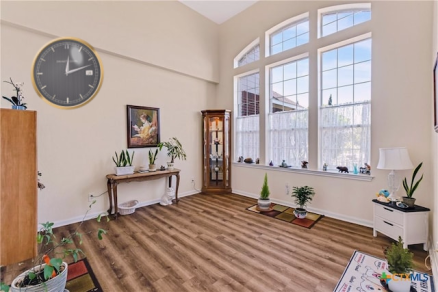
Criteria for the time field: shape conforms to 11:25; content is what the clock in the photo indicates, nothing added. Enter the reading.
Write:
12:12
